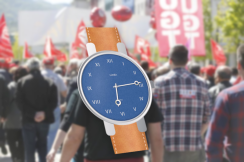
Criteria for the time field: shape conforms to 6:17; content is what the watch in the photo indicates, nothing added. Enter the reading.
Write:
6:14
